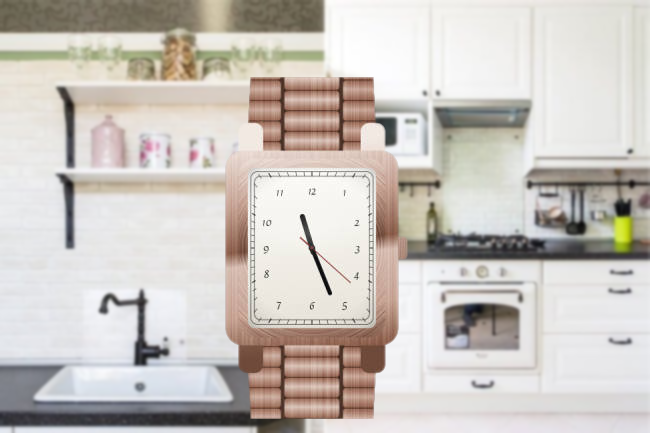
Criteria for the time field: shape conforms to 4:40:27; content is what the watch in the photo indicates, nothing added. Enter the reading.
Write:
11:26:22
